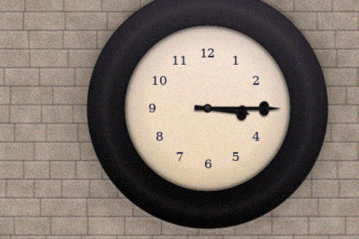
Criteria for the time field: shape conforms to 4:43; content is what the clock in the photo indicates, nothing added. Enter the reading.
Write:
3:15
